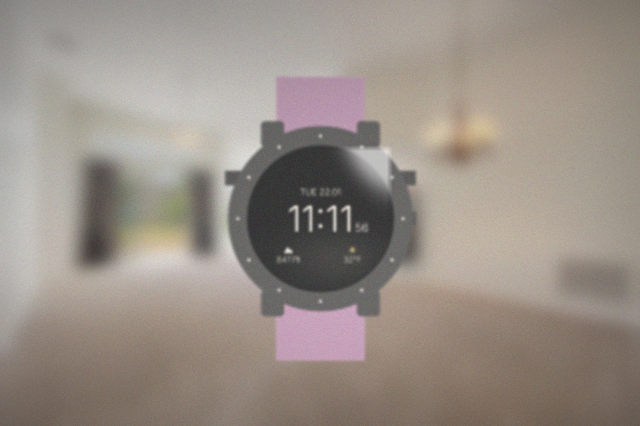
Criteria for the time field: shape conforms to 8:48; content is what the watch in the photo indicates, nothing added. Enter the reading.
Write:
11:11
